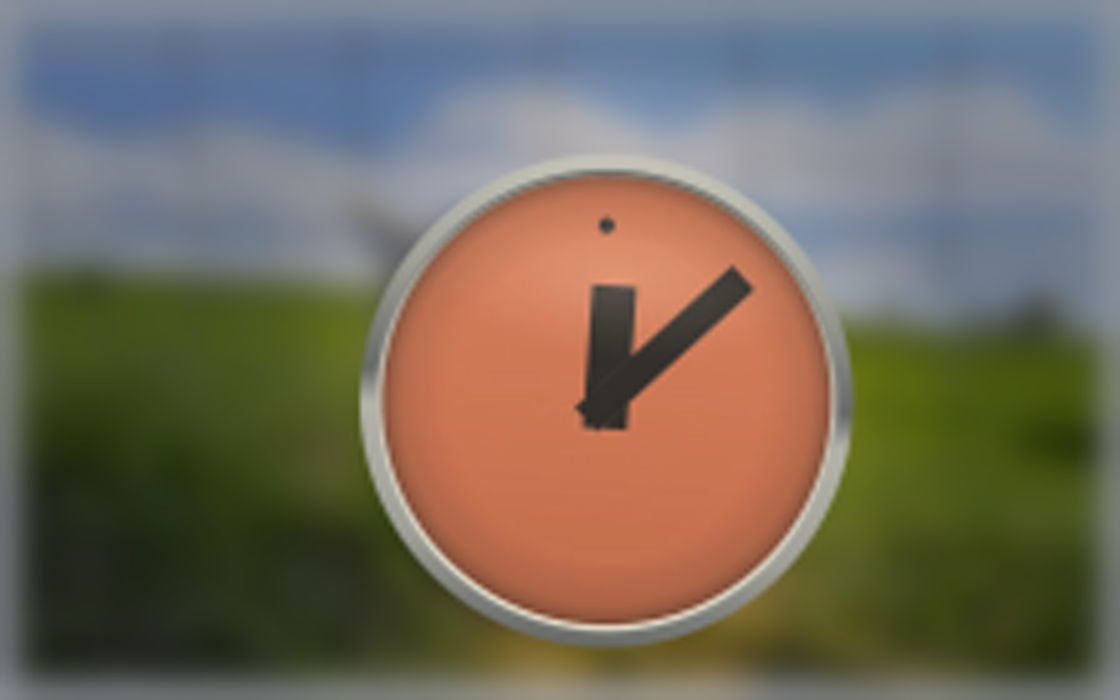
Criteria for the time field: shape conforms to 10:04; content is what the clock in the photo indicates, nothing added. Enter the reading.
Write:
12:08
